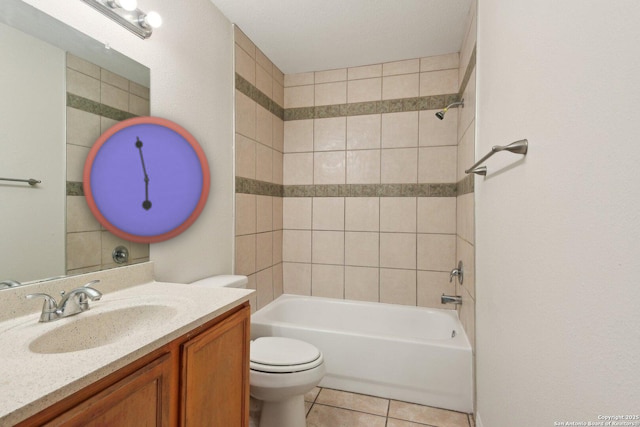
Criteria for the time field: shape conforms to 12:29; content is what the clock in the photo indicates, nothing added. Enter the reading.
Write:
5:58
